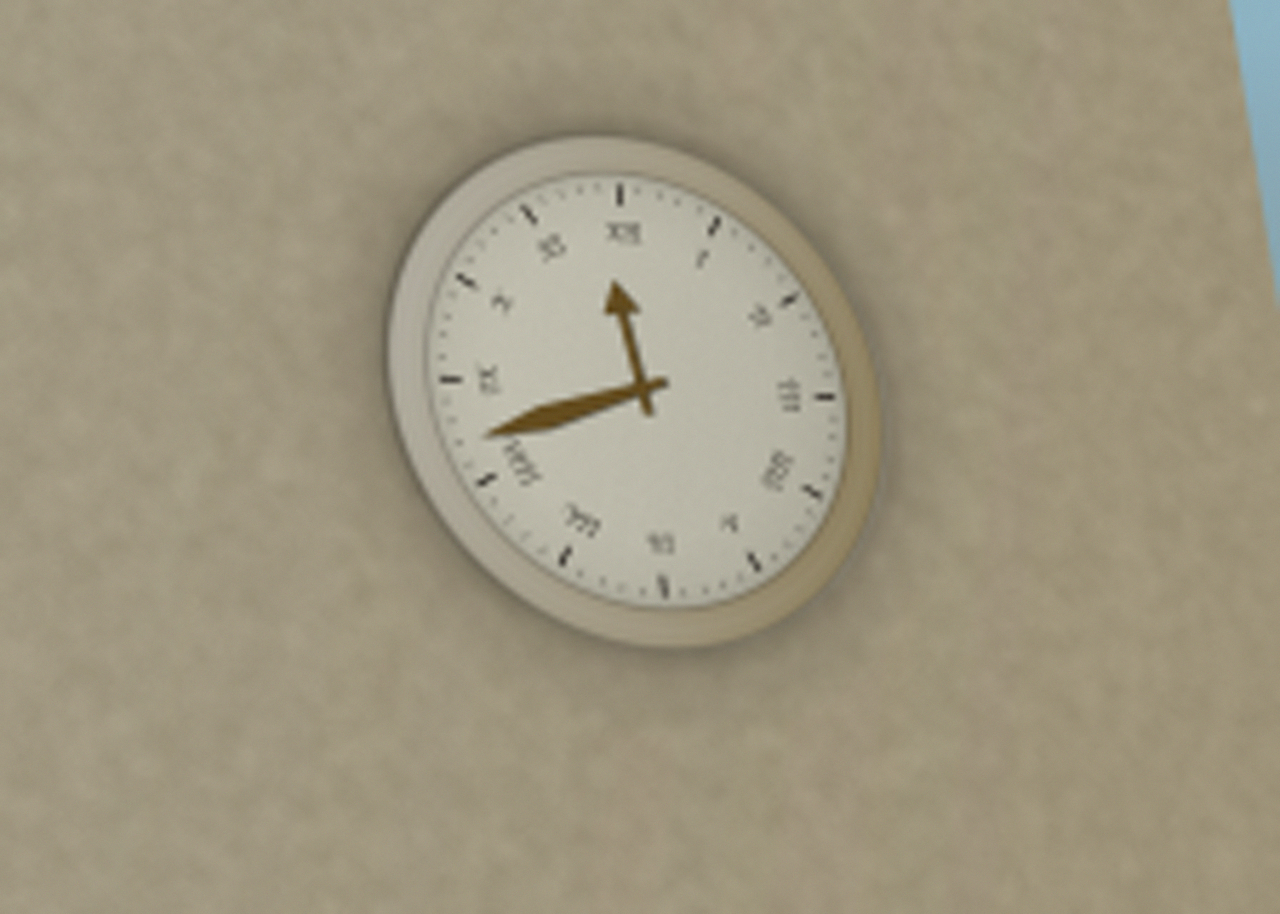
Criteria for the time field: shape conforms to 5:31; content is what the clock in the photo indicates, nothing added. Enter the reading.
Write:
11:42
